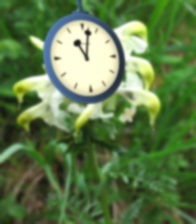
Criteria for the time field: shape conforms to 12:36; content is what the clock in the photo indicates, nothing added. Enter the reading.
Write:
11:02
